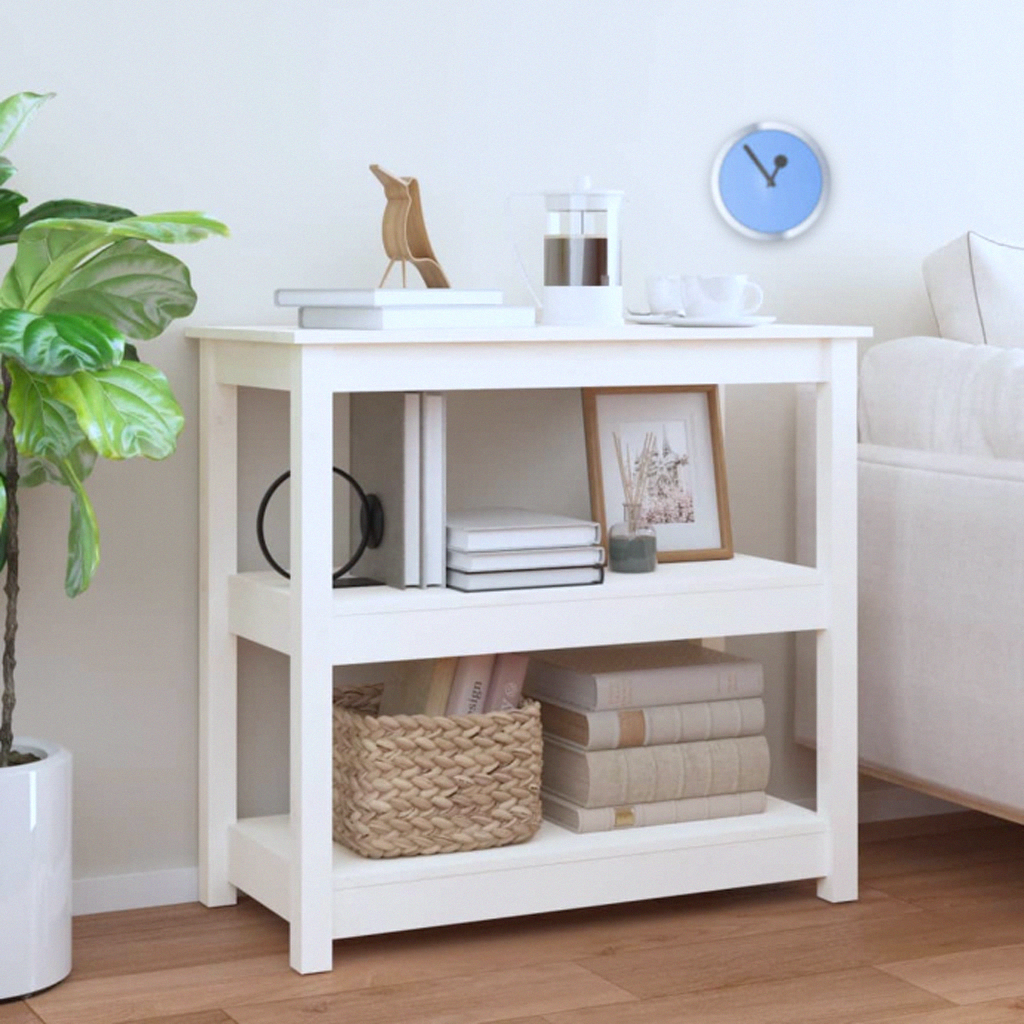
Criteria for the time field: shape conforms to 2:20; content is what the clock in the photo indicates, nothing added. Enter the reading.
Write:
12:54
